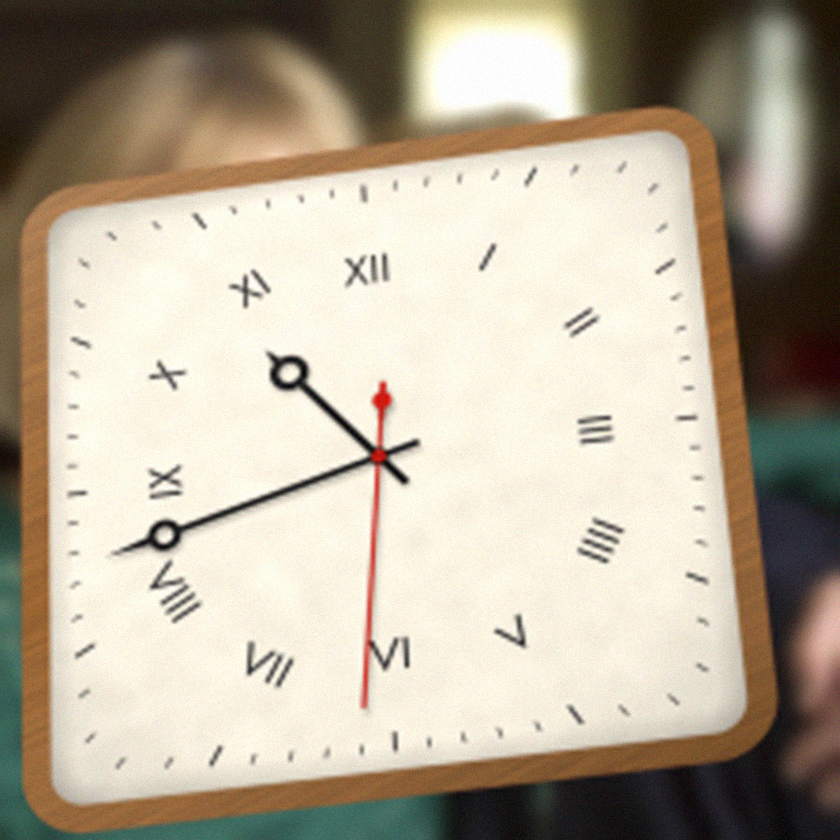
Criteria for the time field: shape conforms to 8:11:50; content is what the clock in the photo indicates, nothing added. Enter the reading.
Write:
10:42:31
